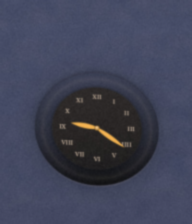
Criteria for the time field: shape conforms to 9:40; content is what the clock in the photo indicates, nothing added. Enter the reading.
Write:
9:21
